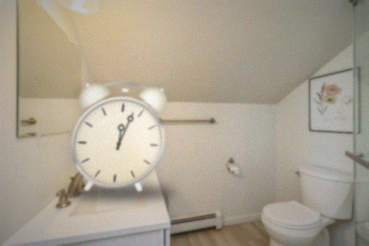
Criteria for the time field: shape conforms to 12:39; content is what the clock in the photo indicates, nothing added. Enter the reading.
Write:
12:03
